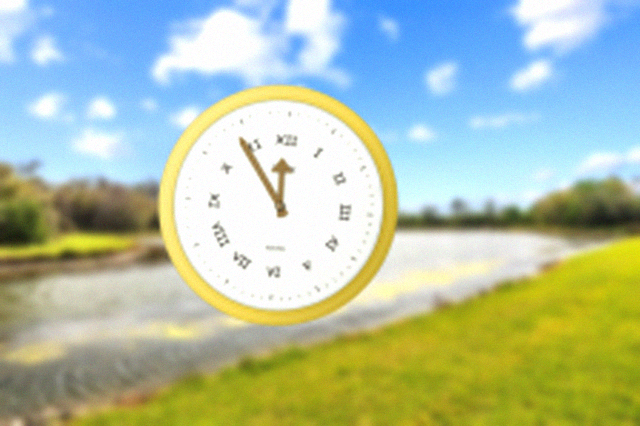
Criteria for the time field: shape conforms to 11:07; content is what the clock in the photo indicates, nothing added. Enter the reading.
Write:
11:54
